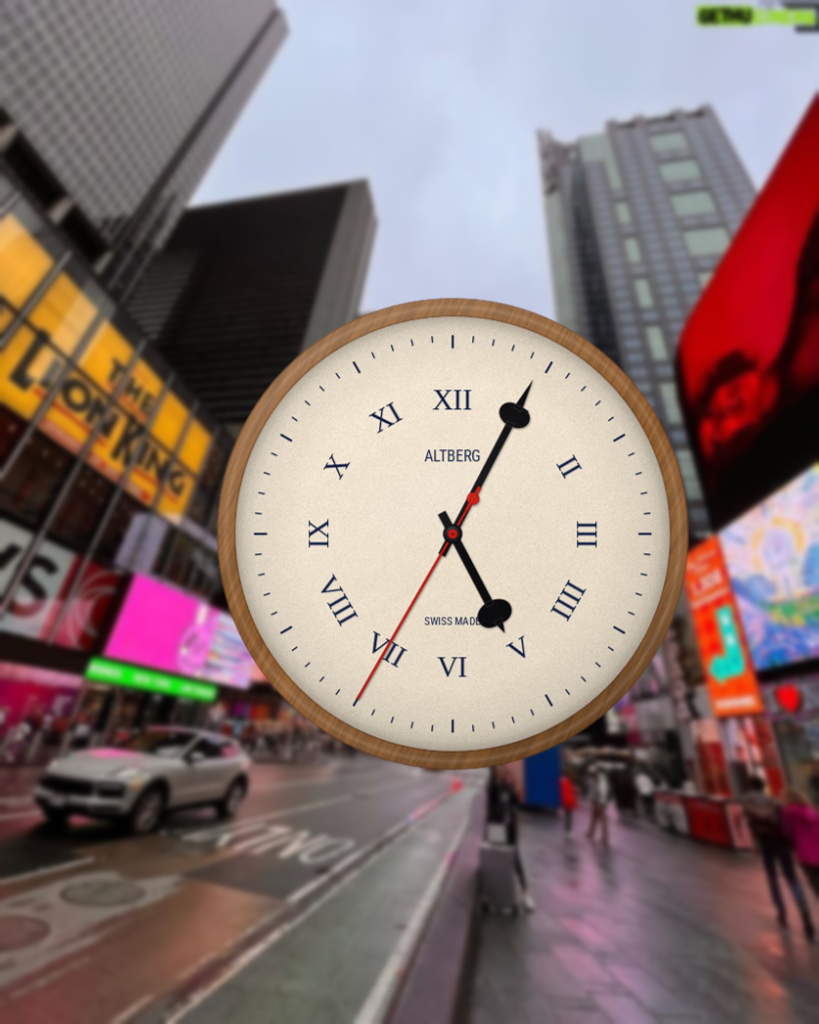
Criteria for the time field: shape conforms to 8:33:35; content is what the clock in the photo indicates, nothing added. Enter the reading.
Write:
5:04:35
